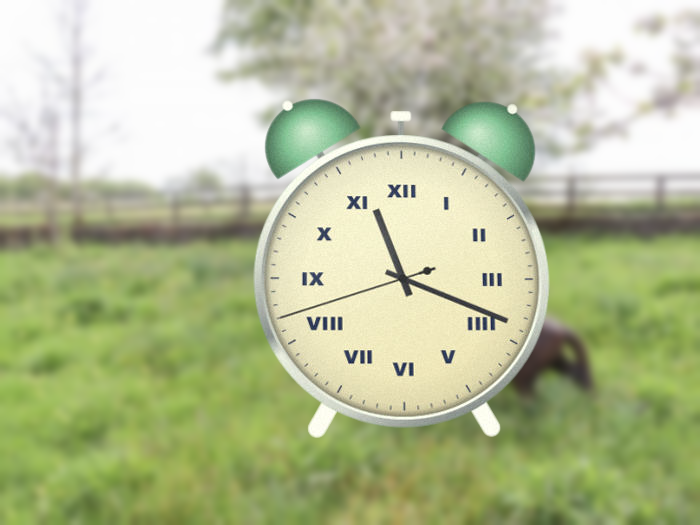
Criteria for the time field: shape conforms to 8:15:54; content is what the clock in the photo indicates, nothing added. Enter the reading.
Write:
11:18:42
